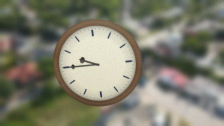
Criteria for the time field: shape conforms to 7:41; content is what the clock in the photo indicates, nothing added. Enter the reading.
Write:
9:45
